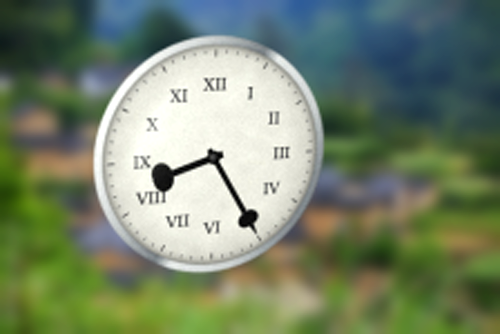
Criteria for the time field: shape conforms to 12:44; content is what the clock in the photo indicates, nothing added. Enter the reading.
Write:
8:25
